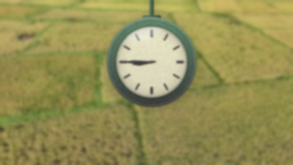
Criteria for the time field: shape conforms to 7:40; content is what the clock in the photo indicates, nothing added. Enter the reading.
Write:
8:45
